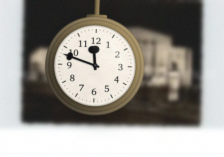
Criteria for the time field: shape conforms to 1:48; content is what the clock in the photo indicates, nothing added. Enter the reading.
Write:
11:48
